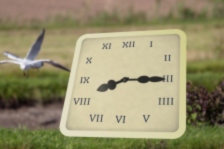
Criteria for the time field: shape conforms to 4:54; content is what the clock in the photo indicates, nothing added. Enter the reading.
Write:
8:15
